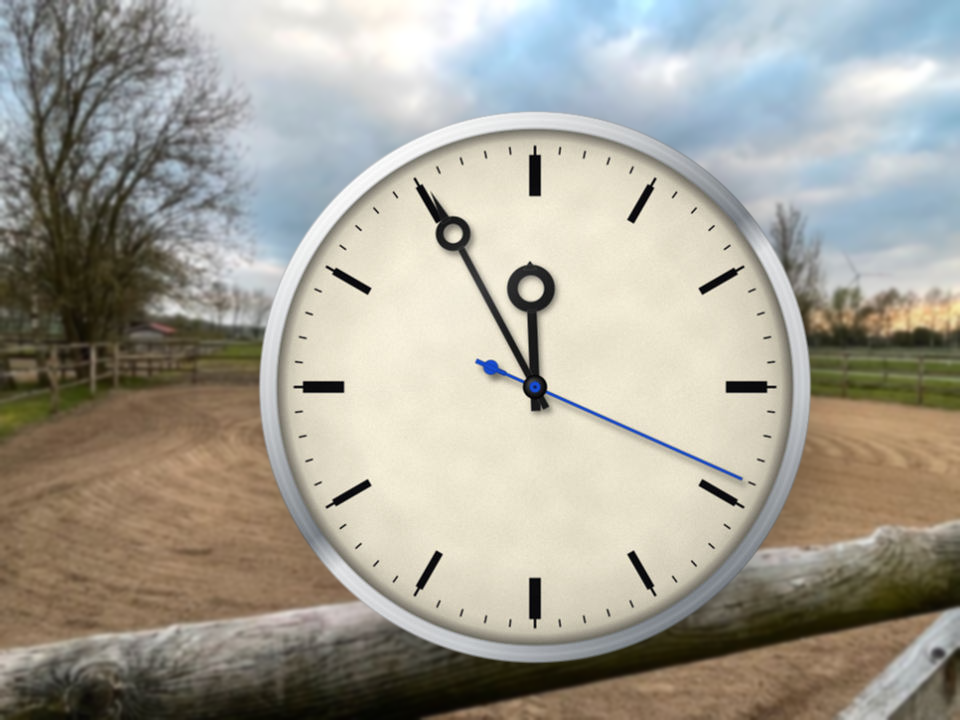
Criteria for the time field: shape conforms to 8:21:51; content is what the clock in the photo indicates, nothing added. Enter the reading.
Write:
11:55:19
